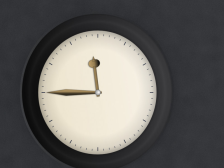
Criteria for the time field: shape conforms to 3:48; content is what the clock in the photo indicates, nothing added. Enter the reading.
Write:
11:45
